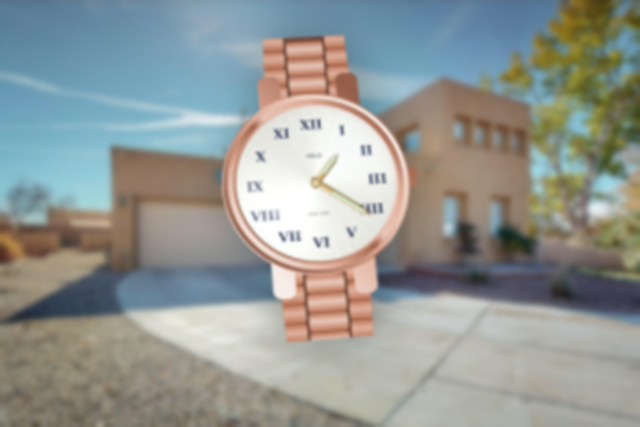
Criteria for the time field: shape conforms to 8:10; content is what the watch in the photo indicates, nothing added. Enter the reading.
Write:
1:21
